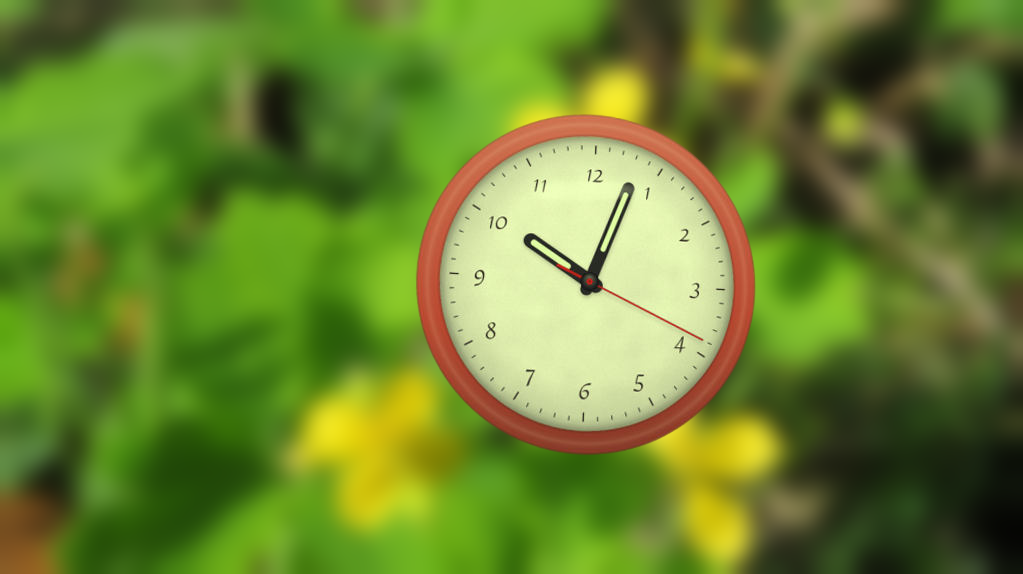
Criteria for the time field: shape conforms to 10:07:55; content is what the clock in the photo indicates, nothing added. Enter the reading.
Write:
10:03:19
